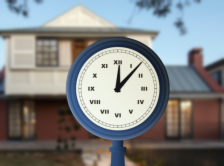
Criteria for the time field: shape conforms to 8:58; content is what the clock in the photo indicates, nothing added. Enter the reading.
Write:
12:07
